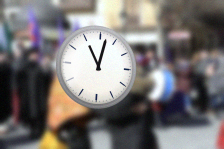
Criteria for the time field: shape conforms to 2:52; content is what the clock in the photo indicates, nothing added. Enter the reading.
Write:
11:02
